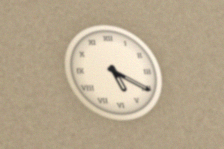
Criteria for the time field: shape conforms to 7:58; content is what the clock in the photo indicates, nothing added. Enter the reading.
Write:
5:20
